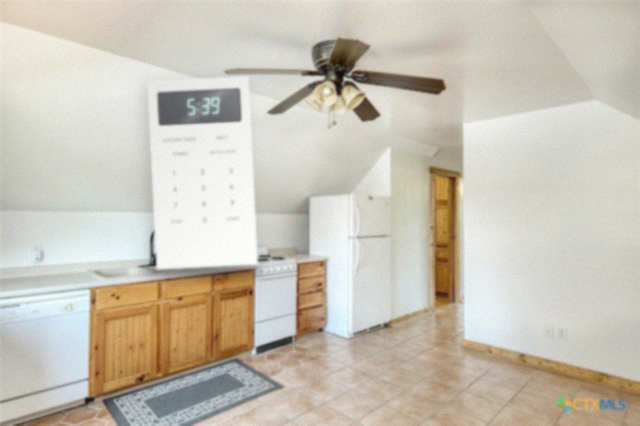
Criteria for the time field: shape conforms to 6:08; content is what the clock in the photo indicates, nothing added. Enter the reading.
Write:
5:39
